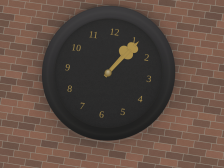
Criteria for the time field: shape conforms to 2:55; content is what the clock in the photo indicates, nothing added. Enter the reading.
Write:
1:06
